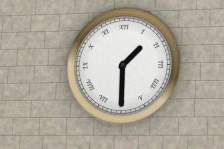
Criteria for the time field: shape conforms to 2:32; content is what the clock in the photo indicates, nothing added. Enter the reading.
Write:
1:30
